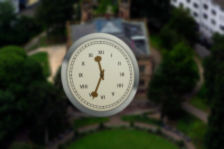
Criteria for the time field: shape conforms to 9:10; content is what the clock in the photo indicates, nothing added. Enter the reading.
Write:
11:34
